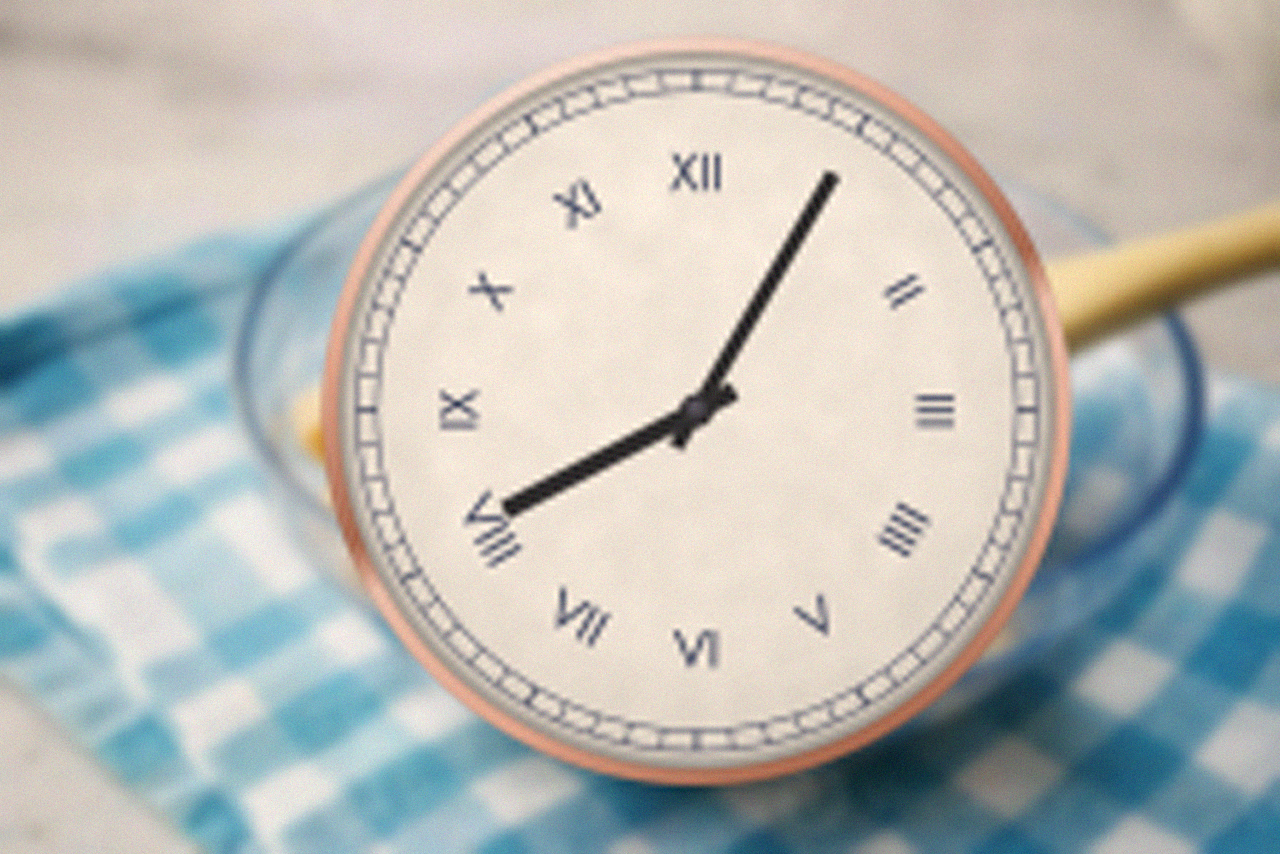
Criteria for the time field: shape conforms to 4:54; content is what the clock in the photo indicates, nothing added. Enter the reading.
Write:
8:05
